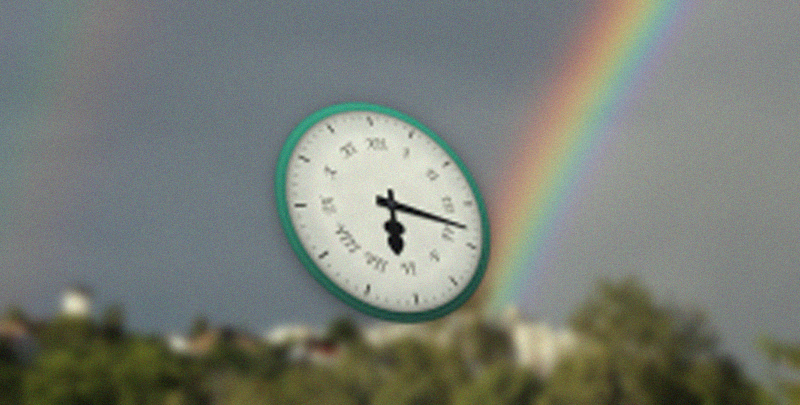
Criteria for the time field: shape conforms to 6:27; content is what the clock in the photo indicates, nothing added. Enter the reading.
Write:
6:18
